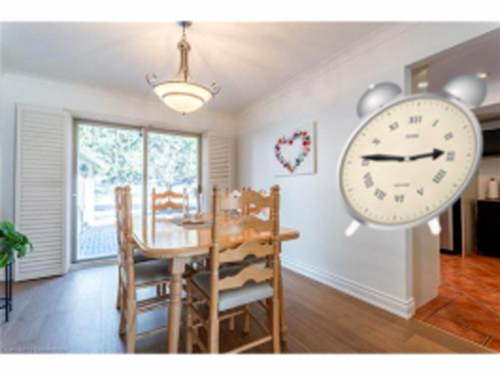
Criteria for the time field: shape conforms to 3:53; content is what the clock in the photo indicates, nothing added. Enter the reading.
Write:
2:46
